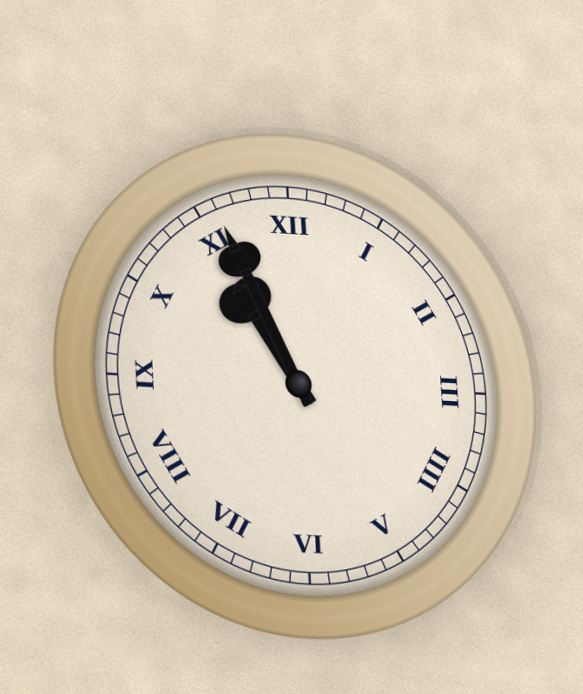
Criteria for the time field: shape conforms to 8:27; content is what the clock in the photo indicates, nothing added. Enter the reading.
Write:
10:56
